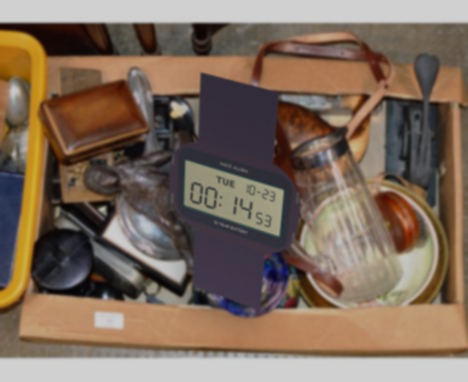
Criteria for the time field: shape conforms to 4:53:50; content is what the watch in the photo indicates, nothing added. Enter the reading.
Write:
0:14:53
